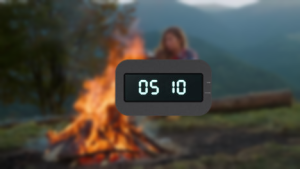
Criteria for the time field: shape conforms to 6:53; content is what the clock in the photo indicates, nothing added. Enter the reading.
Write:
5:10
